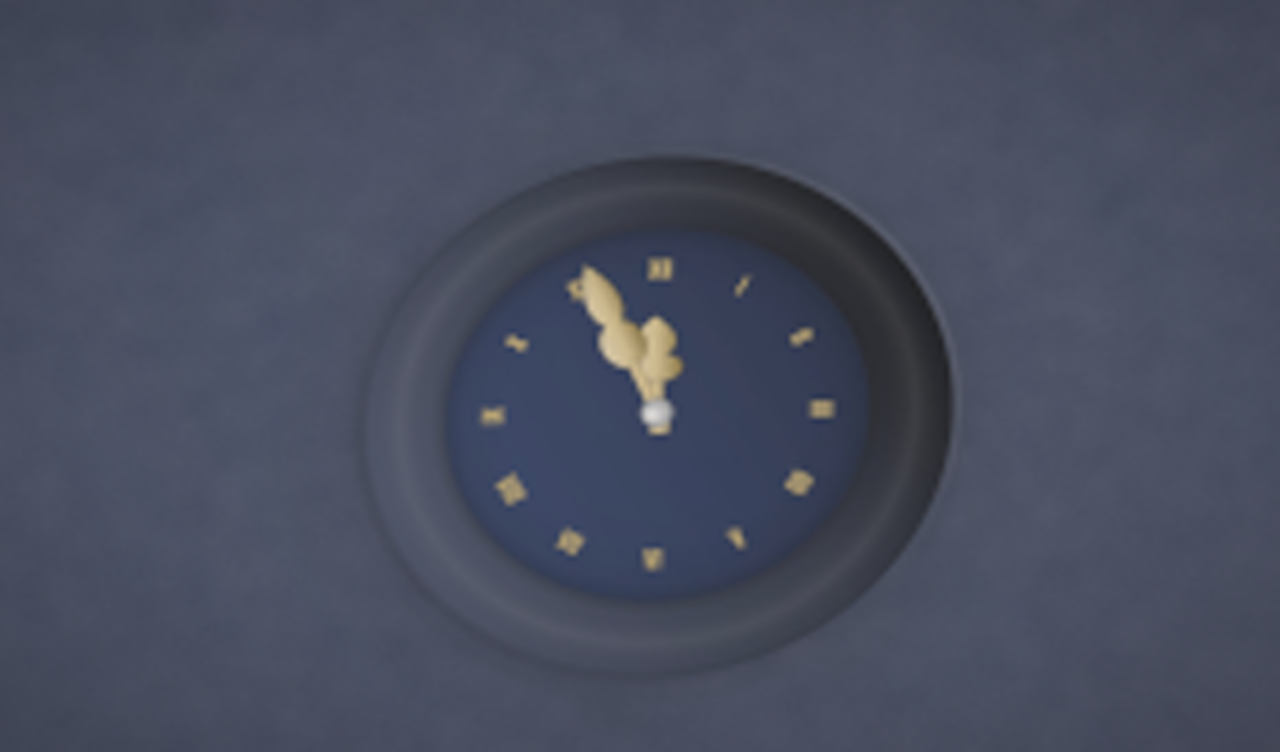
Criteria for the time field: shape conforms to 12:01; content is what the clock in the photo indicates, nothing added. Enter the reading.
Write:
11:56
